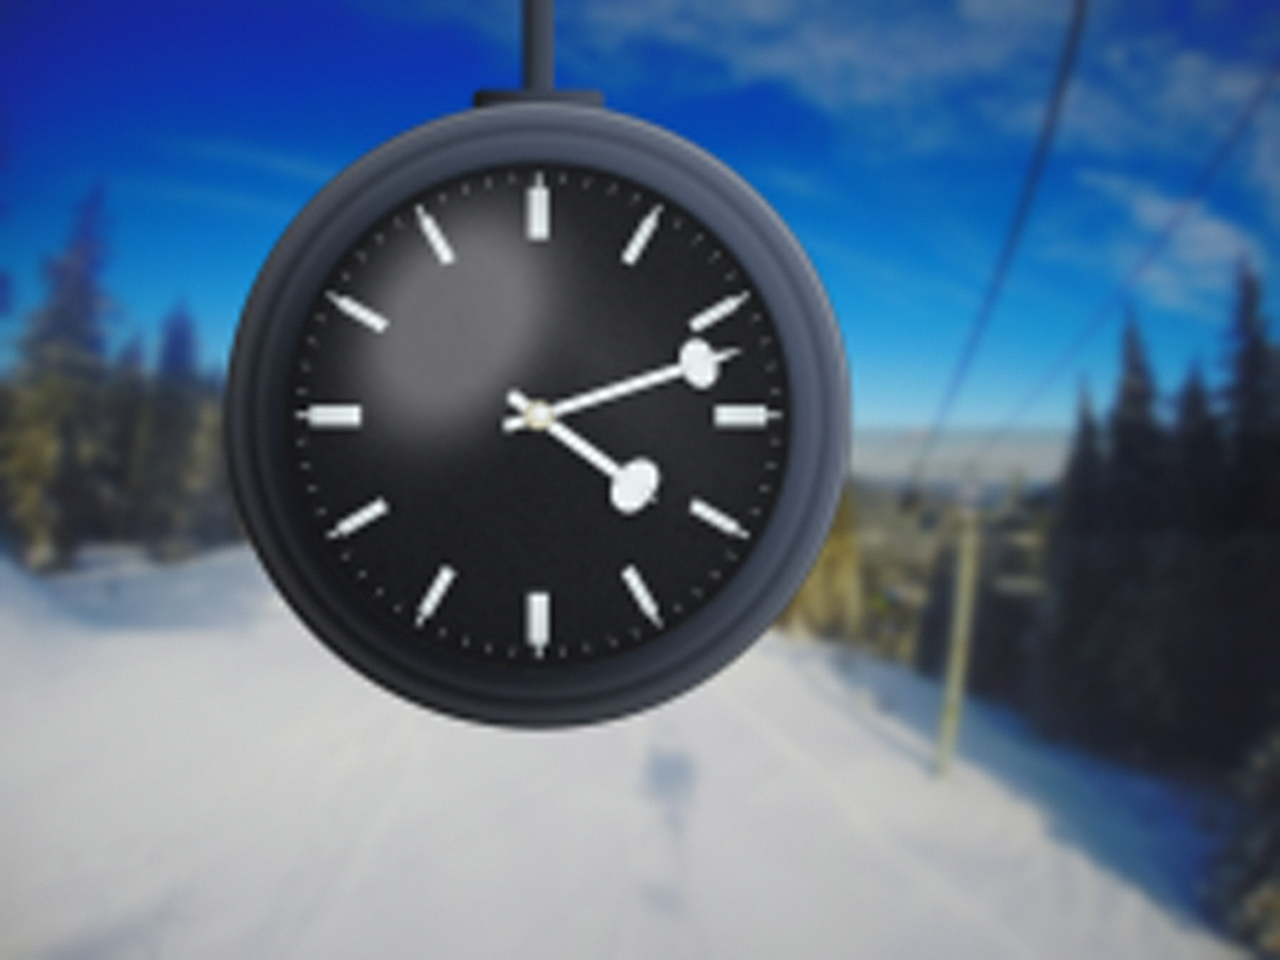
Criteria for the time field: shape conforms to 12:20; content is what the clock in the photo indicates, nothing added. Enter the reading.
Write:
4:12
